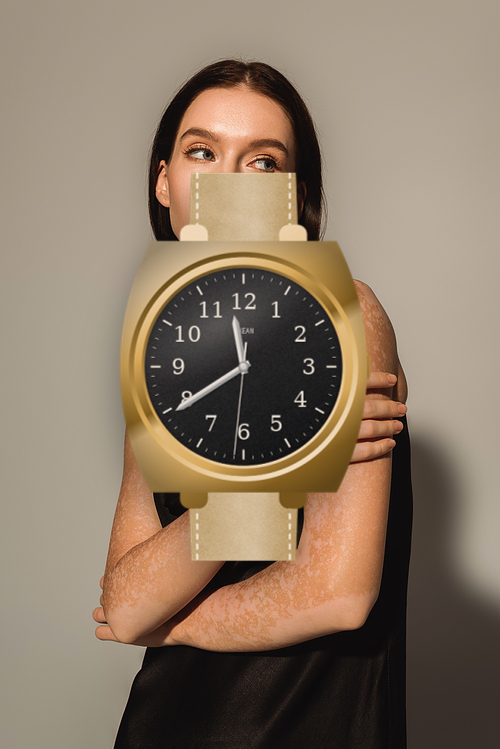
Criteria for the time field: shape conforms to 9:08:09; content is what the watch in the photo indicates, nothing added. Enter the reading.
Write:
11:39:31
